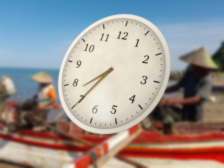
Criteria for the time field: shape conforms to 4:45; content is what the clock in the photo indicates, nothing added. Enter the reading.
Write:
7:35
